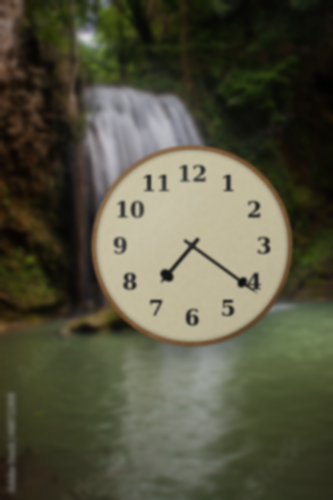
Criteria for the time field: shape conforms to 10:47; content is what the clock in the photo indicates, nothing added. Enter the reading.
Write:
7:21
